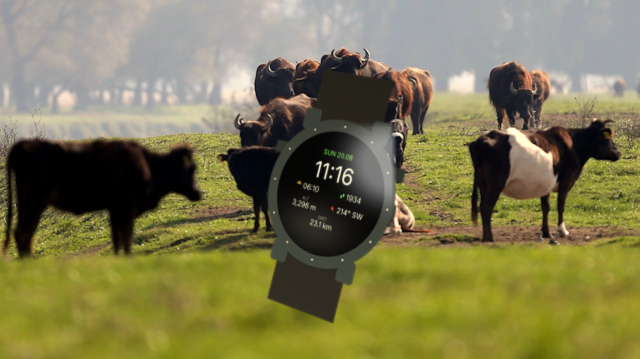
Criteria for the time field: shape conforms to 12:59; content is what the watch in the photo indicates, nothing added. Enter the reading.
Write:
11:16
